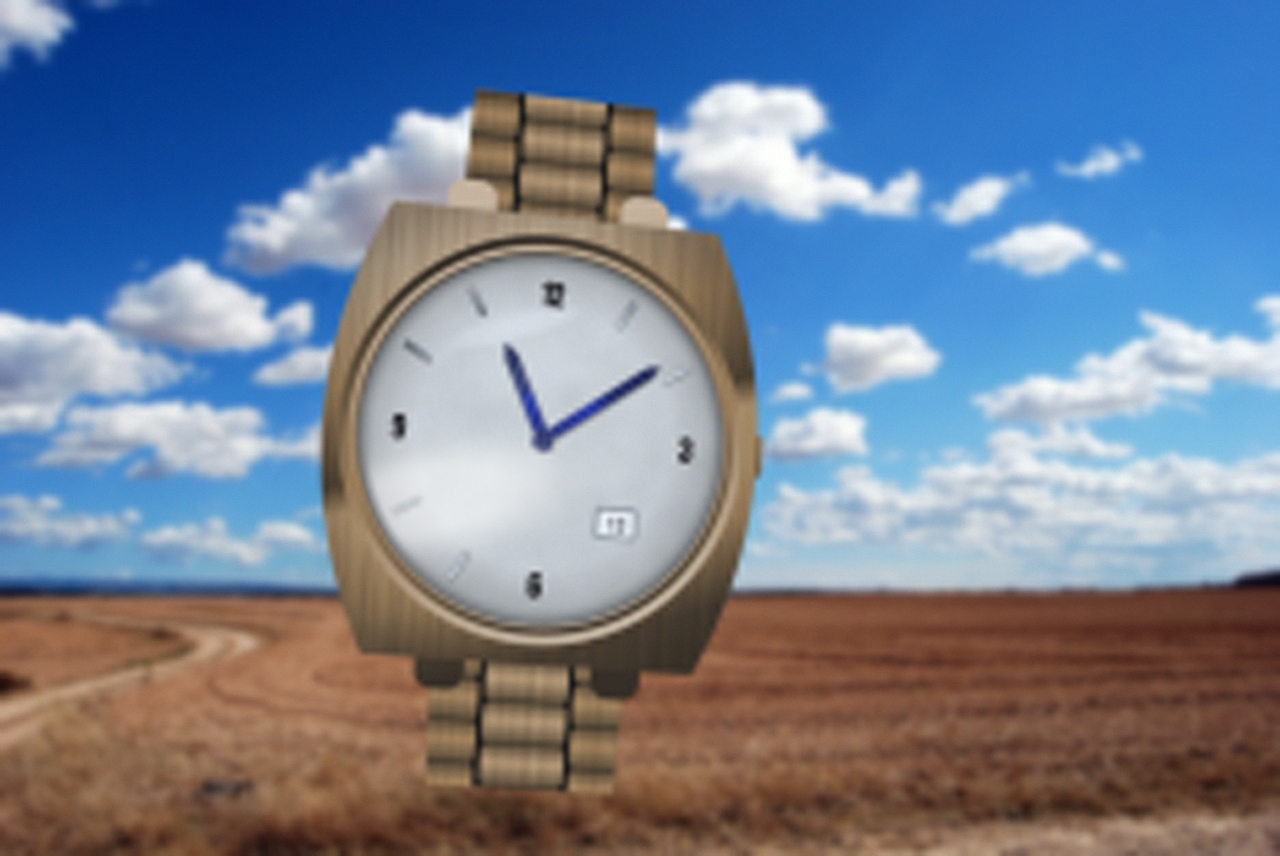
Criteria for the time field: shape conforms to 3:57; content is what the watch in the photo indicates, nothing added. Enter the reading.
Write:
11:09
